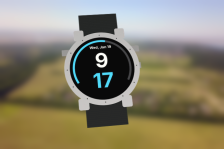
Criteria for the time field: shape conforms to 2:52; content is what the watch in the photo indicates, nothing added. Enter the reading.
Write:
9:17
